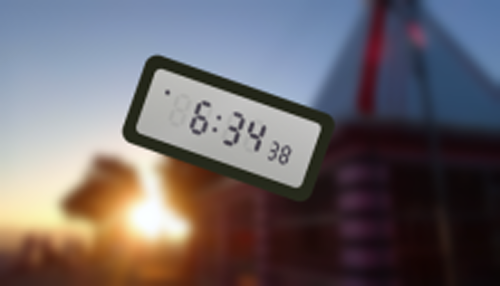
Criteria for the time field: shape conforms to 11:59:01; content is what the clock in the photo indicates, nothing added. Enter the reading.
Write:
6:34:38
